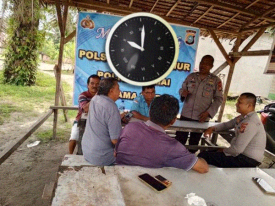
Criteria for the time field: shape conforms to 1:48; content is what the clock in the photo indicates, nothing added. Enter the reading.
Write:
10:01
